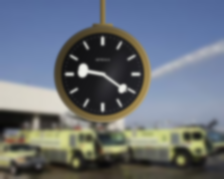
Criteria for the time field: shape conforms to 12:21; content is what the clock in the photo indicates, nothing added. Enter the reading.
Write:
9:21
